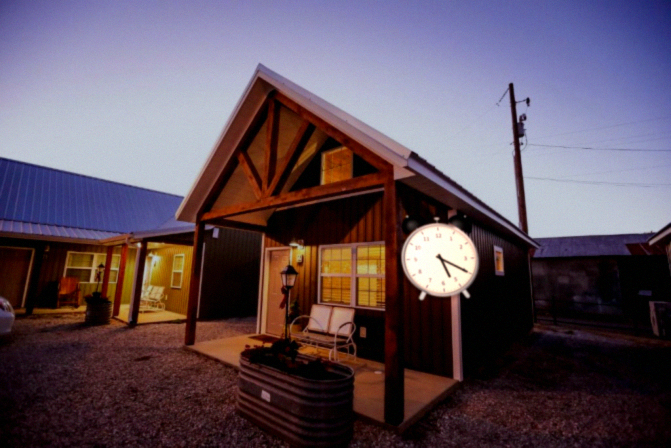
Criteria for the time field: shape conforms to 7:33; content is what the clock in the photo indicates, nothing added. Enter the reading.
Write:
5:20
